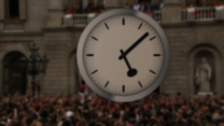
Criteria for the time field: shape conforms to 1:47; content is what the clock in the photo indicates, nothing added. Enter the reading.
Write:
5:08
